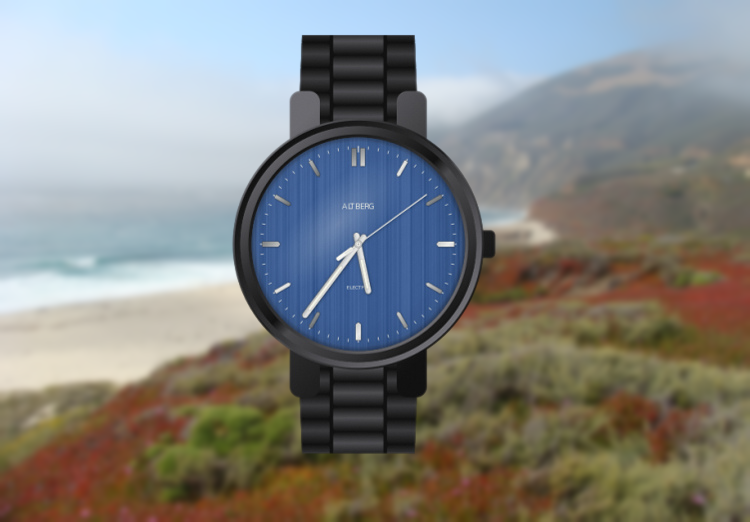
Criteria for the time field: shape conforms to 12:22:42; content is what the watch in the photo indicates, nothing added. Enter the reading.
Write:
5:36:09
